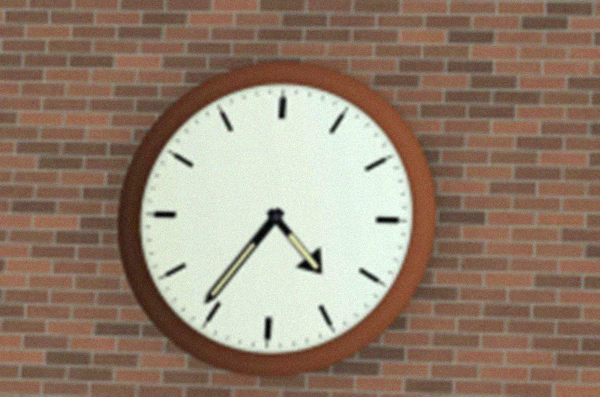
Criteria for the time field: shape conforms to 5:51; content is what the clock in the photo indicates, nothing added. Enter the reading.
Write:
4:36
